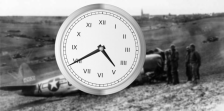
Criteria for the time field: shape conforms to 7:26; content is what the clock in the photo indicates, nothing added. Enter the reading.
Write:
4:40
